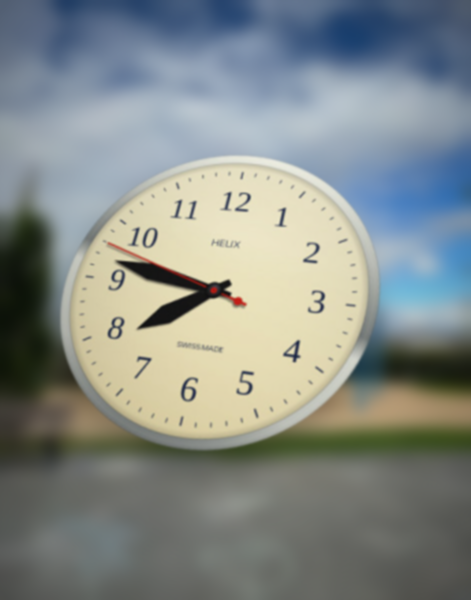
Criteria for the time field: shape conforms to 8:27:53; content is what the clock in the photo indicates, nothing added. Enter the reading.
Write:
7:46:48
